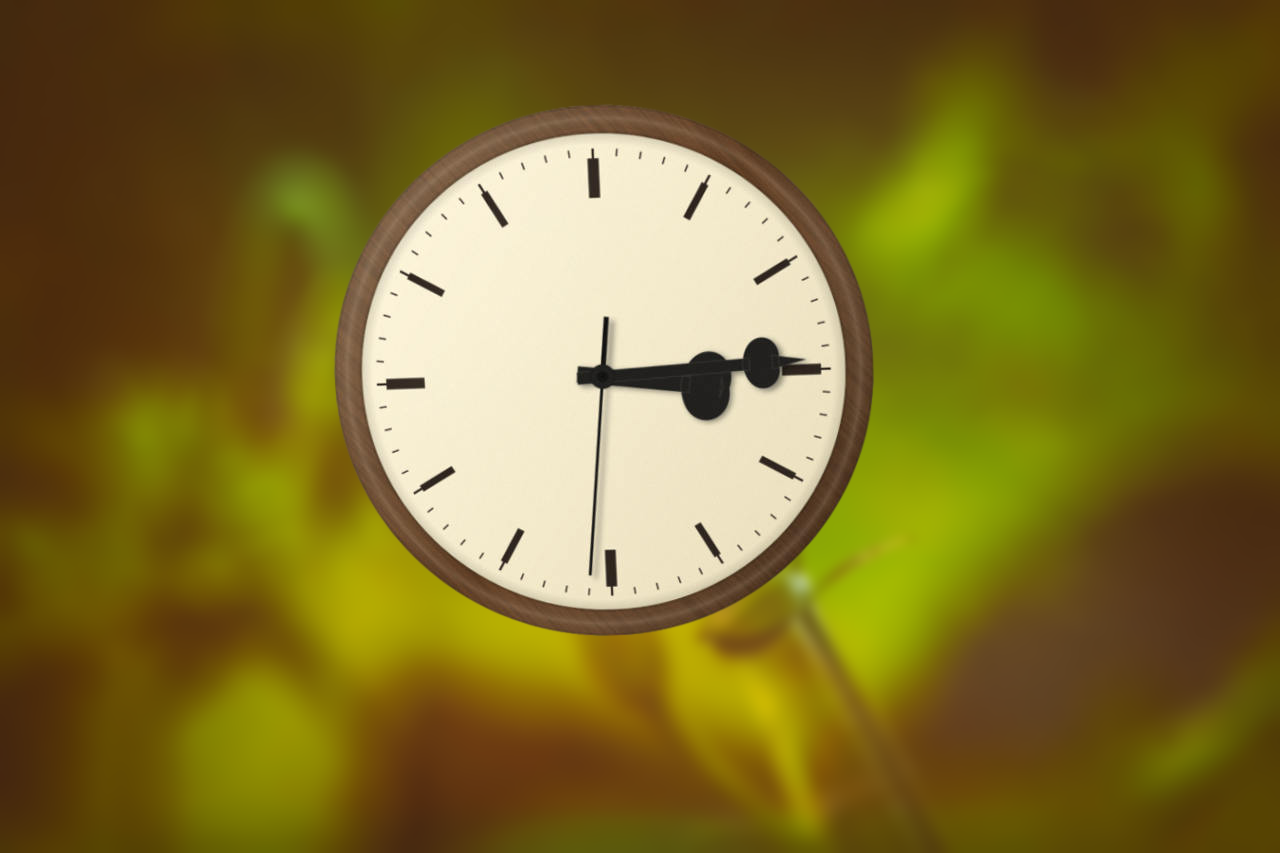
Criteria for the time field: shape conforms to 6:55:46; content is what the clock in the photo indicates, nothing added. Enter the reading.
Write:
3:14:31
